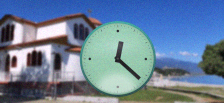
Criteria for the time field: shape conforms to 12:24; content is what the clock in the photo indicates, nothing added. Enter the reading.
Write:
12:22
